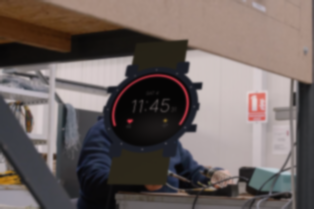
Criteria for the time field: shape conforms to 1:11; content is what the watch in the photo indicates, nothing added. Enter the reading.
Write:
11:45
